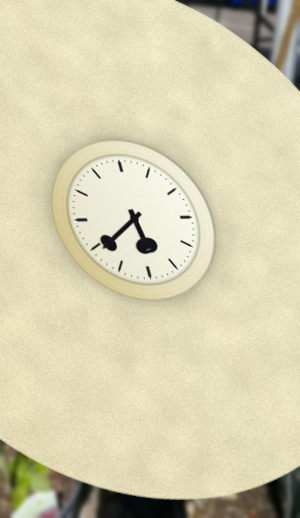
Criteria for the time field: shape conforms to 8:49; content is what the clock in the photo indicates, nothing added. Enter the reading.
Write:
5:39
